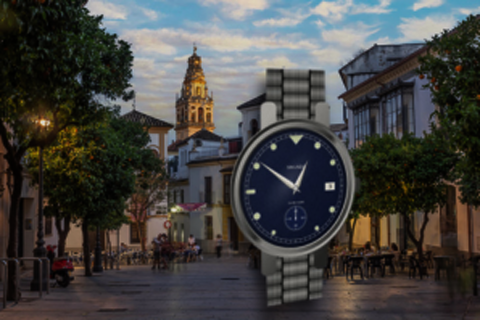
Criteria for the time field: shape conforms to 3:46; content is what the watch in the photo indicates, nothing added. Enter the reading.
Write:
12:51
